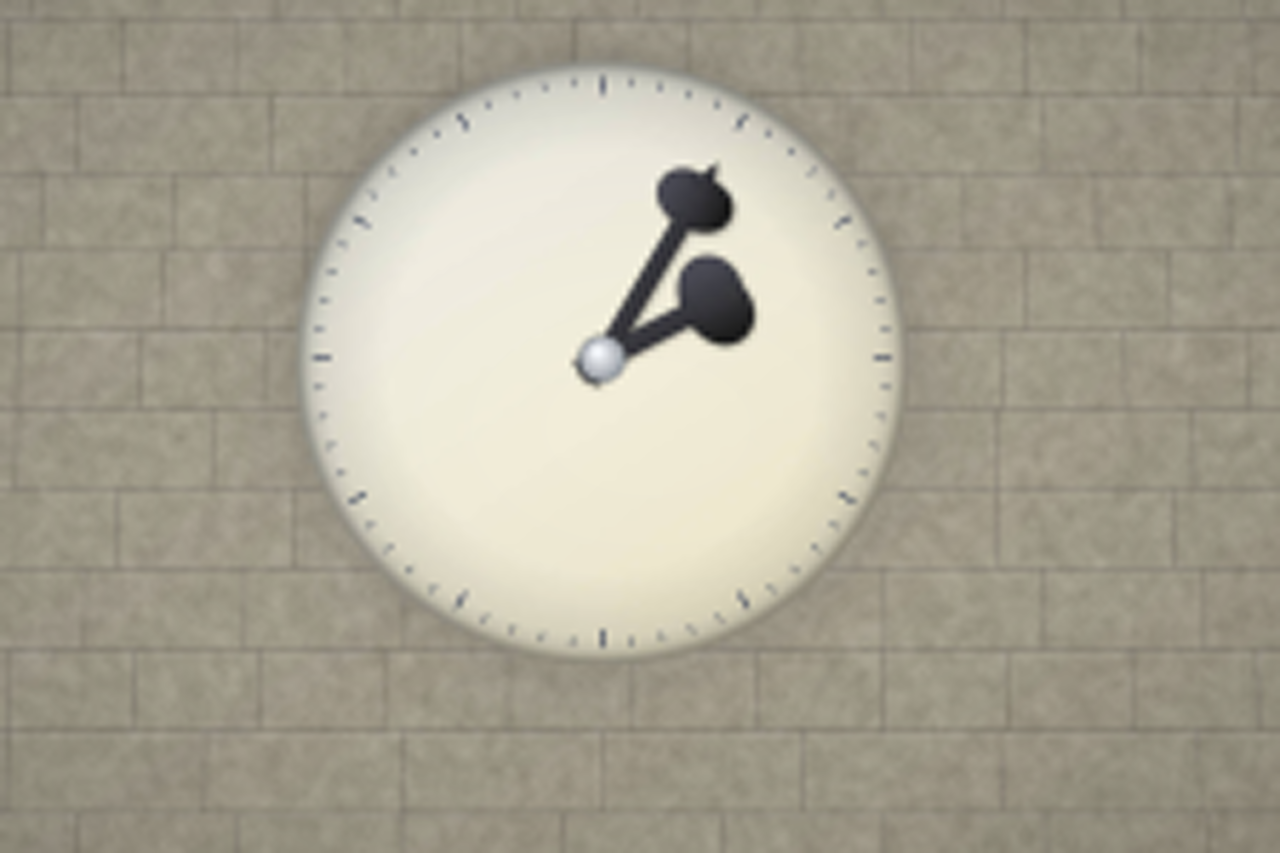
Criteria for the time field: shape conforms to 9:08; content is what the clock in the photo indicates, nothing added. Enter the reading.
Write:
2:05
